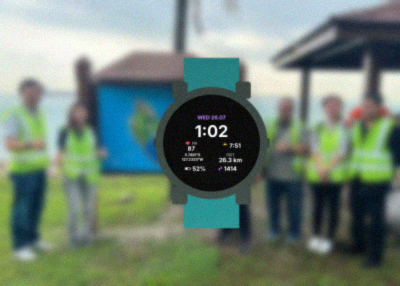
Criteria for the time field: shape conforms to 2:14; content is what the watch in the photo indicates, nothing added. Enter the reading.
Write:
1:02
